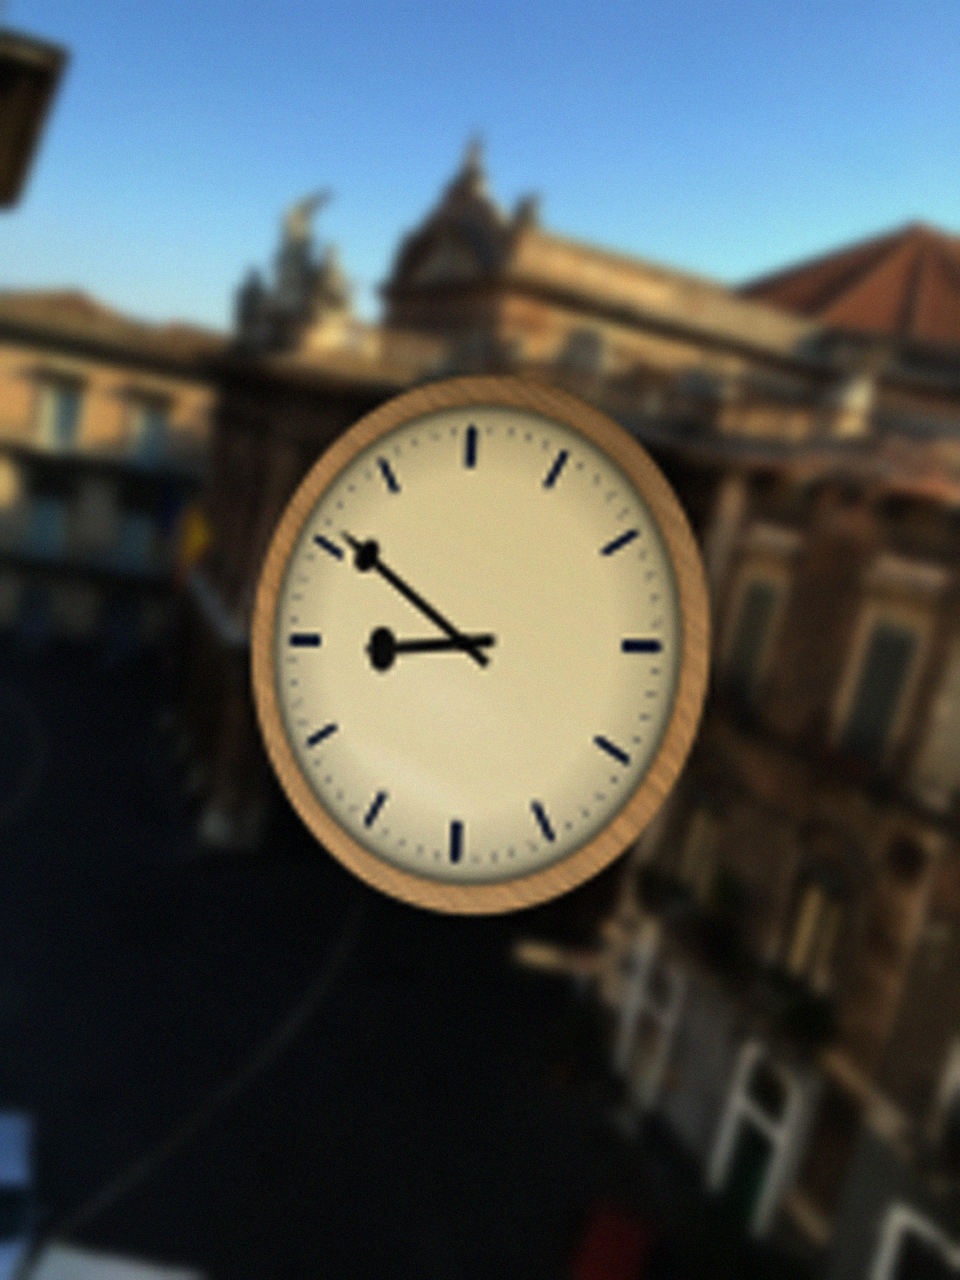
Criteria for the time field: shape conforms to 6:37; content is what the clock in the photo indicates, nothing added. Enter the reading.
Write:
8:51
